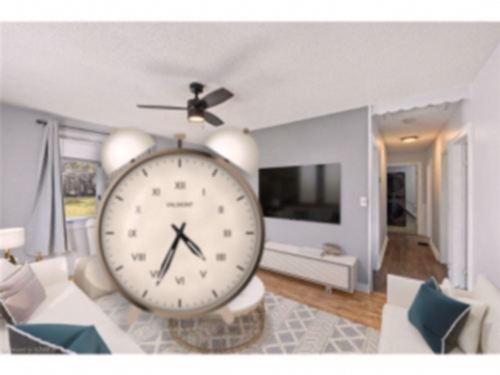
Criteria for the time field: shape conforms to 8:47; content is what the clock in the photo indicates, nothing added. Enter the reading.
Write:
4:34
